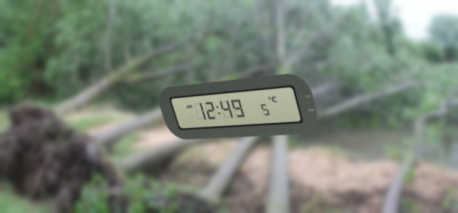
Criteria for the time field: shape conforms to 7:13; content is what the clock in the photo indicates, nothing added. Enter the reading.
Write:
12:49
